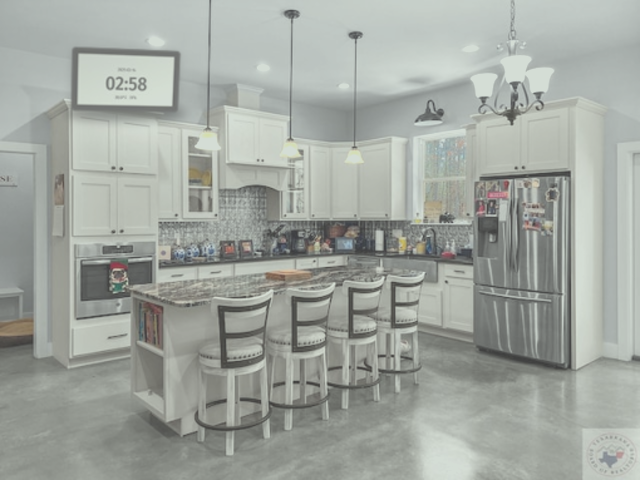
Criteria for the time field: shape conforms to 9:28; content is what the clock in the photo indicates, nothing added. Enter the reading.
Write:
2:58
